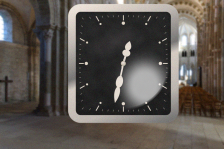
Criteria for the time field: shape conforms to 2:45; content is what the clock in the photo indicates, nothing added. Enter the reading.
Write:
12:32
